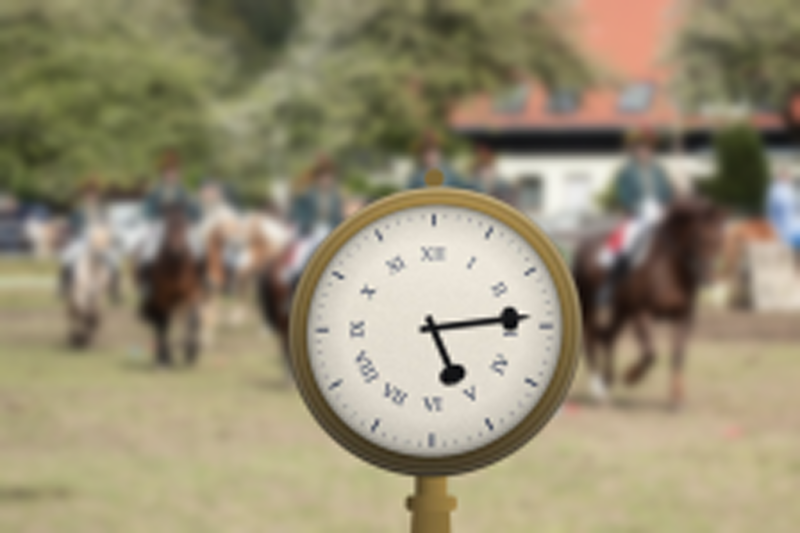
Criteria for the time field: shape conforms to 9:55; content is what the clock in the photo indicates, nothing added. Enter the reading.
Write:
5:14
